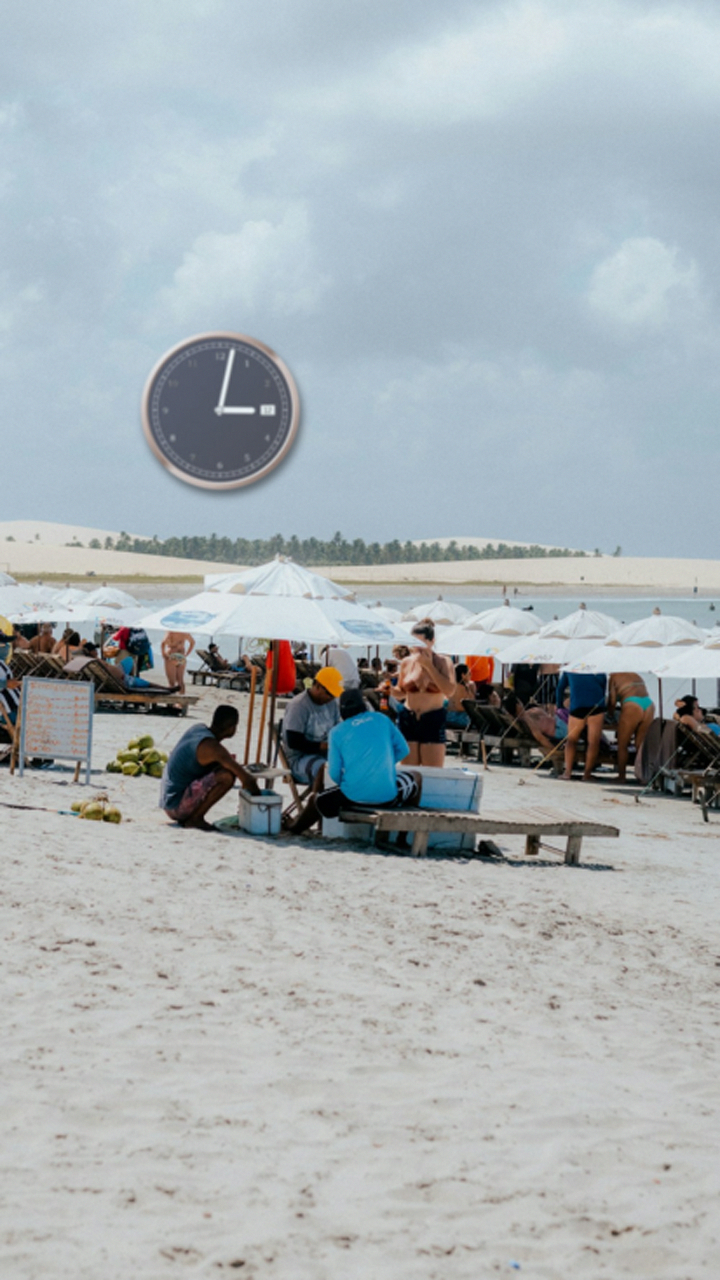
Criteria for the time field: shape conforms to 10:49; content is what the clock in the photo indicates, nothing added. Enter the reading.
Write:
3:02
